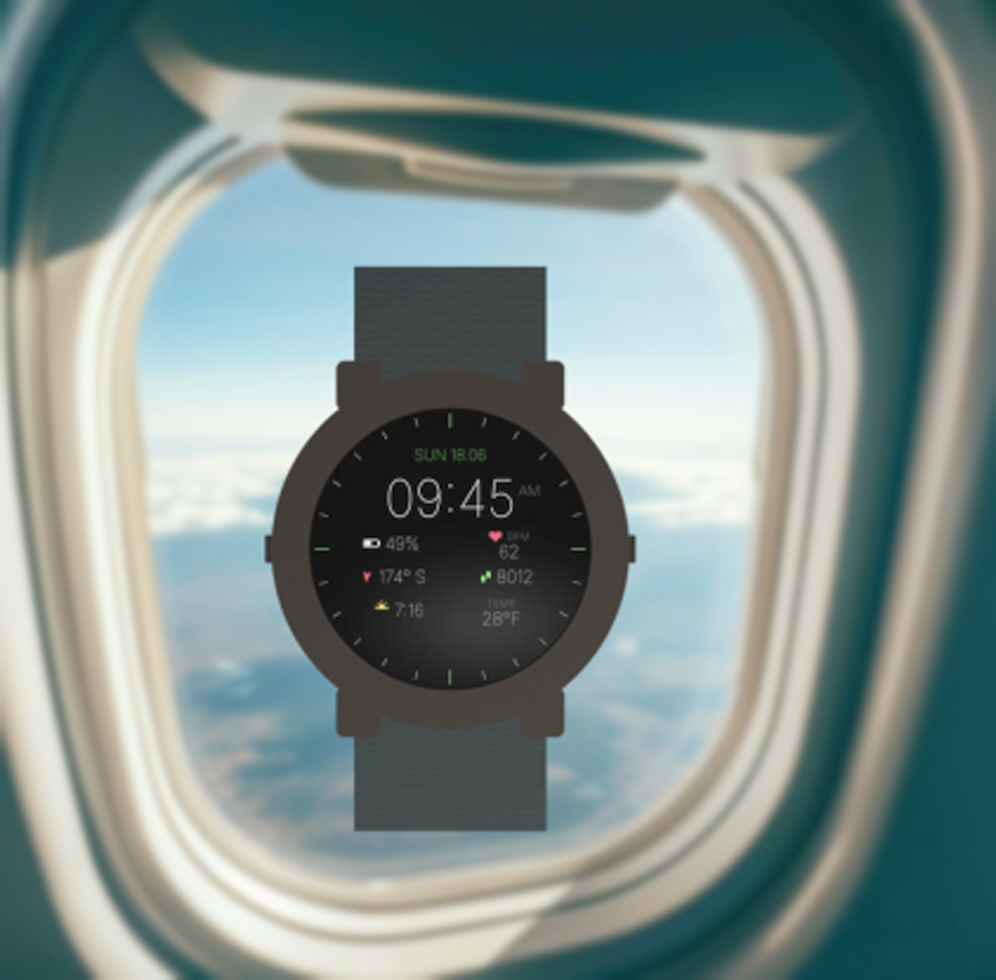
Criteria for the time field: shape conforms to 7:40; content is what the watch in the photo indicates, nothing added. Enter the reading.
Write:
9:45
